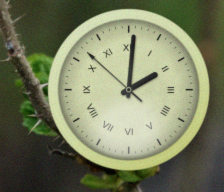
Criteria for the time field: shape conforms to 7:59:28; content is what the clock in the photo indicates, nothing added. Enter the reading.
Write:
2:00:52
